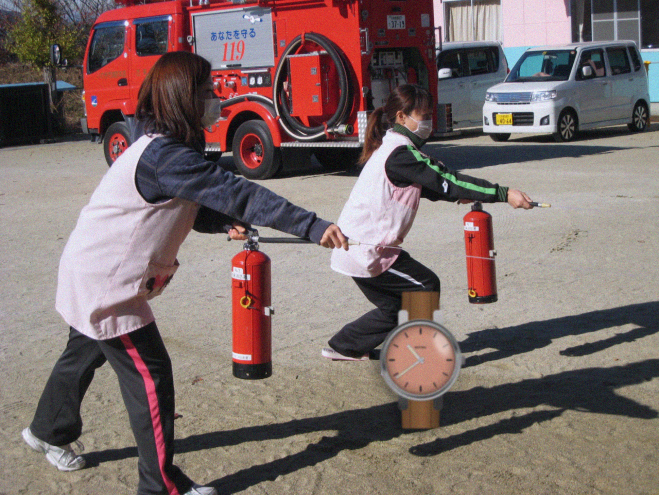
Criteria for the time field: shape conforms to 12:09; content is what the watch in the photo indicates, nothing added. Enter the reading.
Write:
10:39
